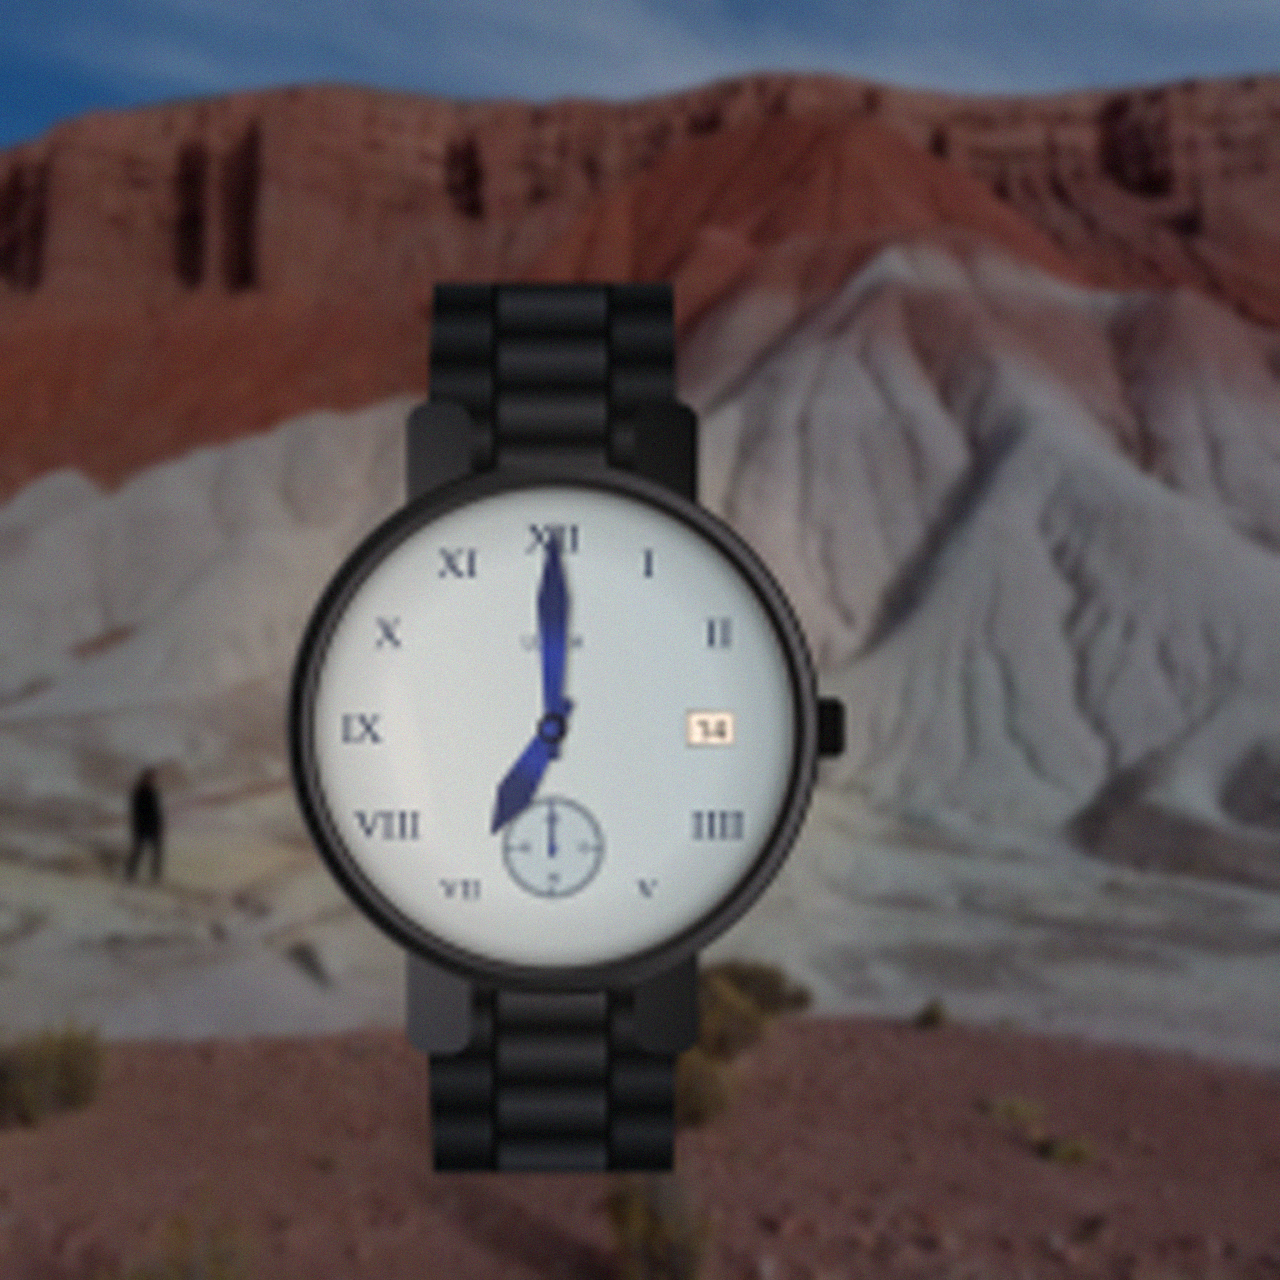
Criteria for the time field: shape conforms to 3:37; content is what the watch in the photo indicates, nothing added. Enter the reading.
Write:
7:00
